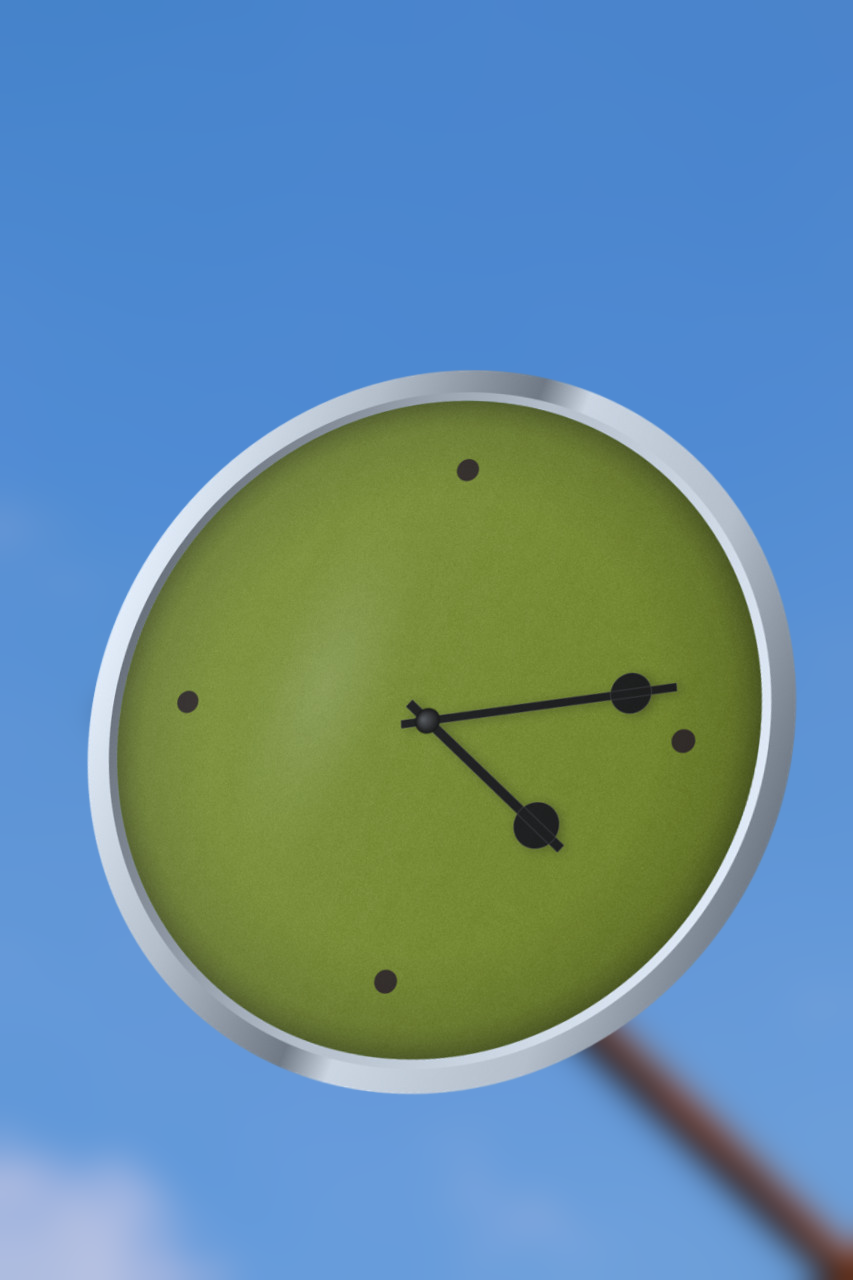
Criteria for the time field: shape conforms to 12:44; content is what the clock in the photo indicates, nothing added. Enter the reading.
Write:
4:13
